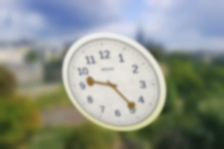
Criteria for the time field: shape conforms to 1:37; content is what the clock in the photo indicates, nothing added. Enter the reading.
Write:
9:24
